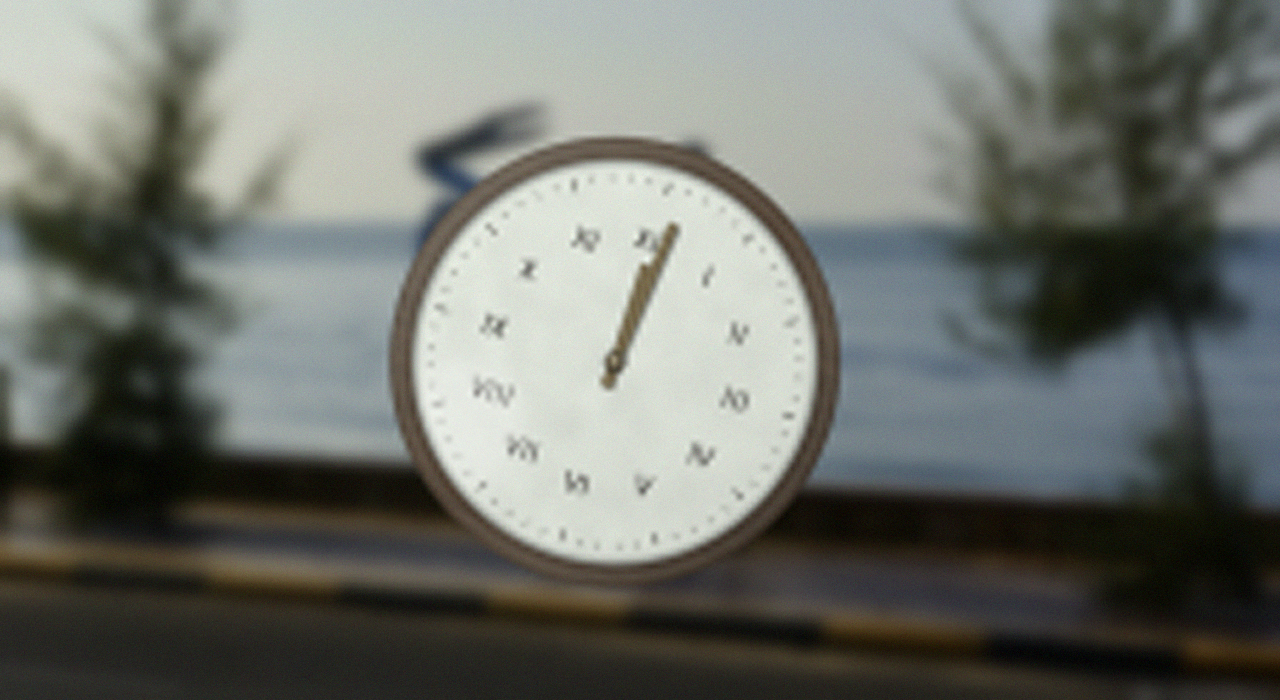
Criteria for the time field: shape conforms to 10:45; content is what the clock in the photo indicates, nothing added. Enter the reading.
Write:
12:01
